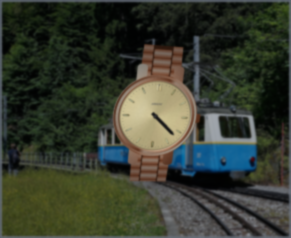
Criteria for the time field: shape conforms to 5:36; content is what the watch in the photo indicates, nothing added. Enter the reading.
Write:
4:22
